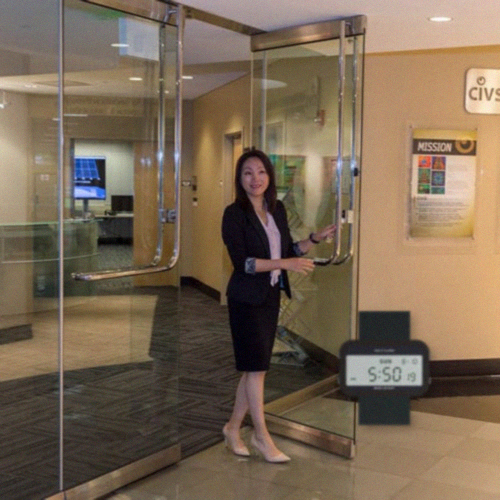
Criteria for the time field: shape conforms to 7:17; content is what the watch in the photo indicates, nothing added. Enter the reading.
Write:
5:50
